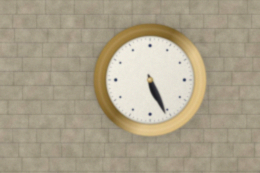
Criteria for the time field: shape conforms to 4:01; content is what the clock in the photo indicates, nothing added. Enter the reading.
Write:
5:26
